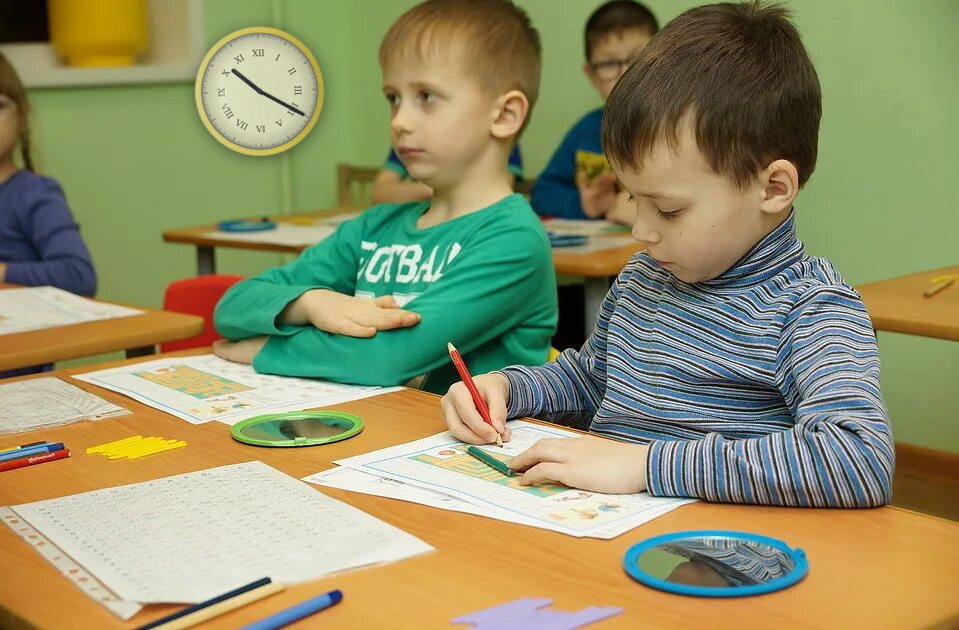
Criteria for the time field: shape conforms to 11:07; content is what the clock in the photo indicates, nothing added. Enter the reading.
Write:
10:20
